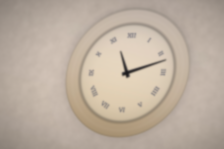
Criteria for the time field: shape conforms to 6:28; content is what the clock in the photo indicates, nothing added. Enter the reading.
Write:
11:12
